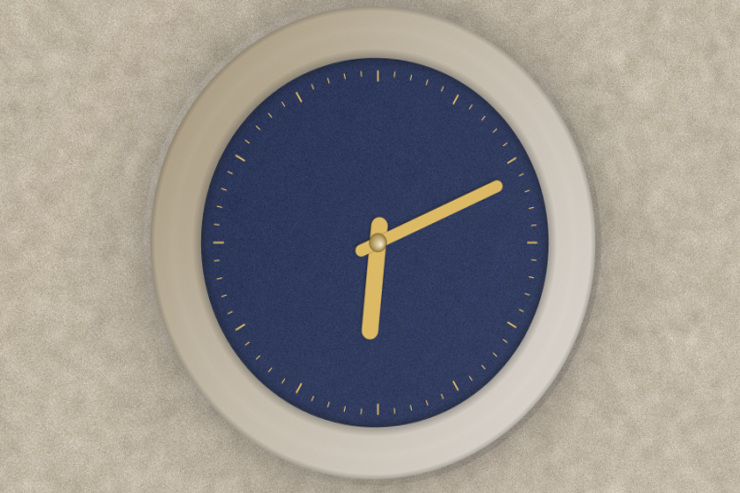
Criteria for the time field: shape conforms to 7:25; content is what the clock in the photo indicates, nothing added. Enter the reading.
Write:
6:11
